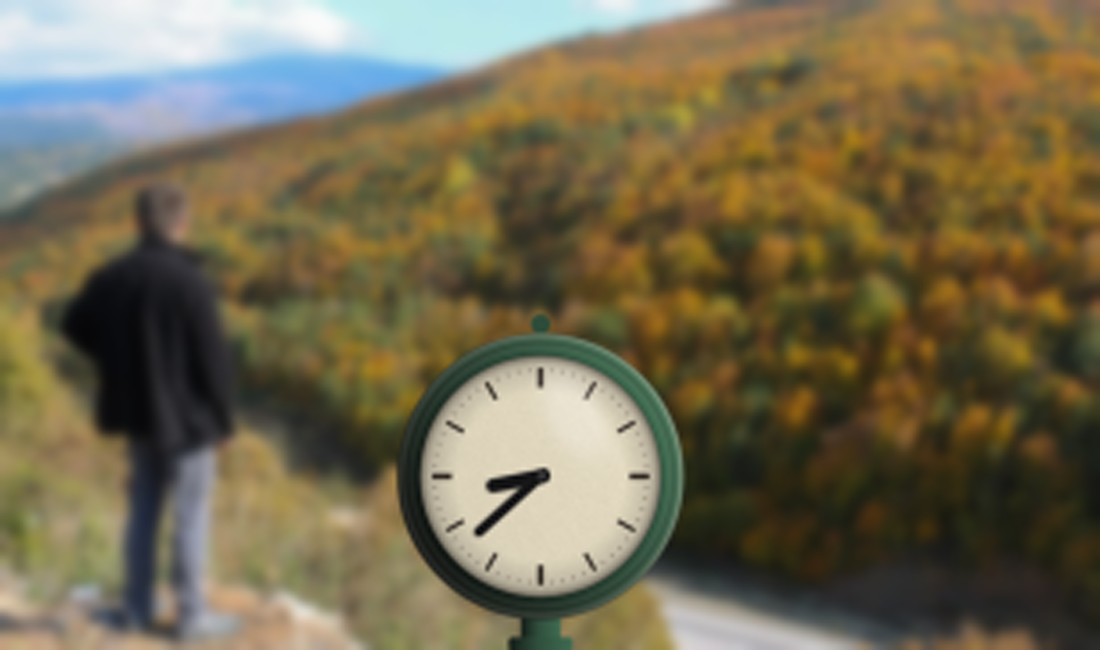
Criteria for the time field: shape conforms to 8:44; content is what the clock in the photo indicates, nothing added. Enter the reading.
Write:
8:38
